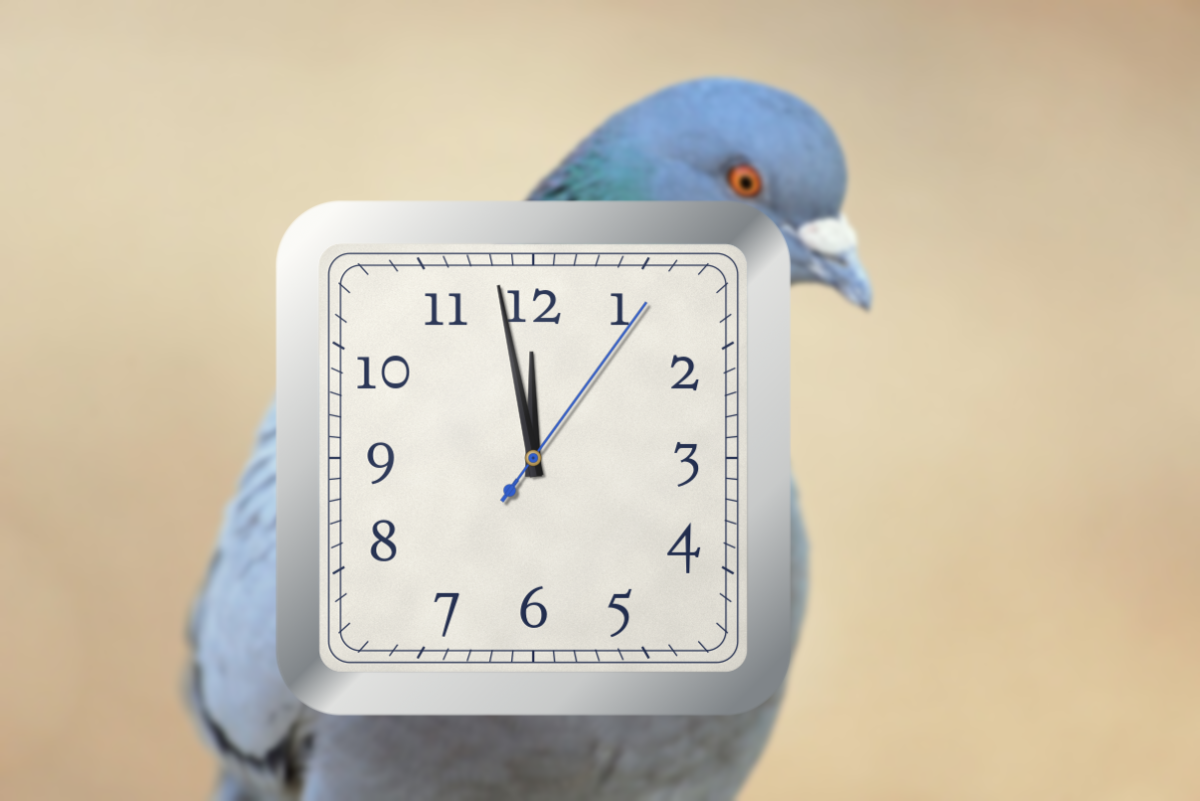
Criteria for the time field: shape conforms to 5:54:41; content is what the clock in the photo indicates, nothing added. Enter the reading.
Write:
11:58:06
